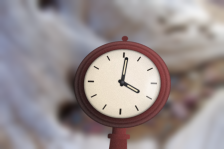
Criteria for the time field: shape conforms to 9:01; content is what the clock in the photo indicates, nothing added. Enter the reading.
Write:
4:01
